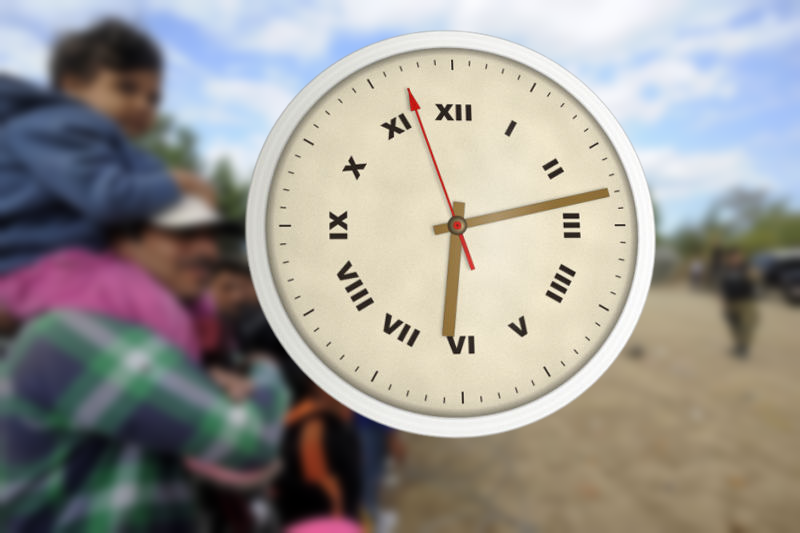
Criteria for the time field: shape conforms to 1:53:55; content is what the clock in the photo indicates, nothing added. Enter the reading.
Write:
6:12:57
